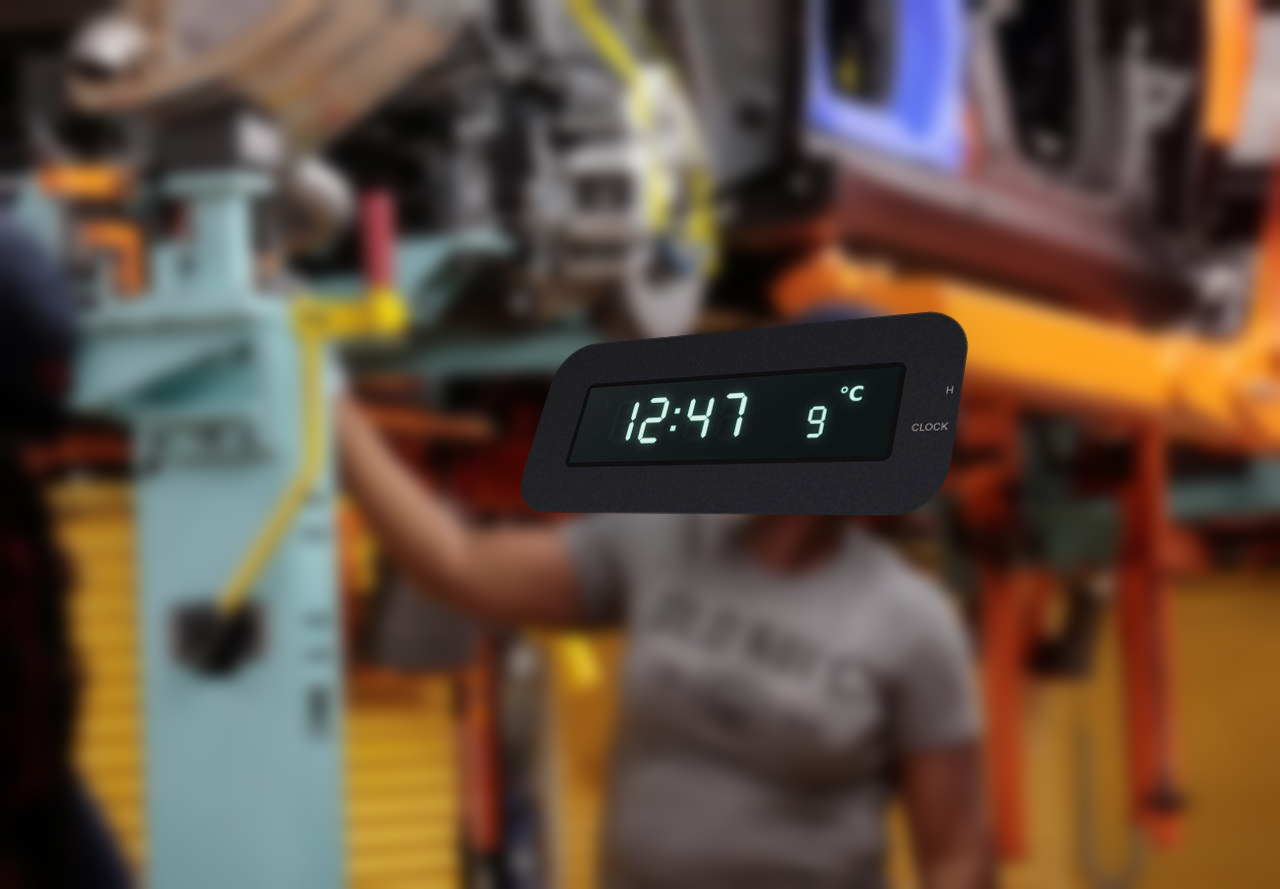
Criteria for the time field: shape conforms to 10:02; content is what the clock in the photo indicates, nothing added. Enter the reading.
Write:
12:47
